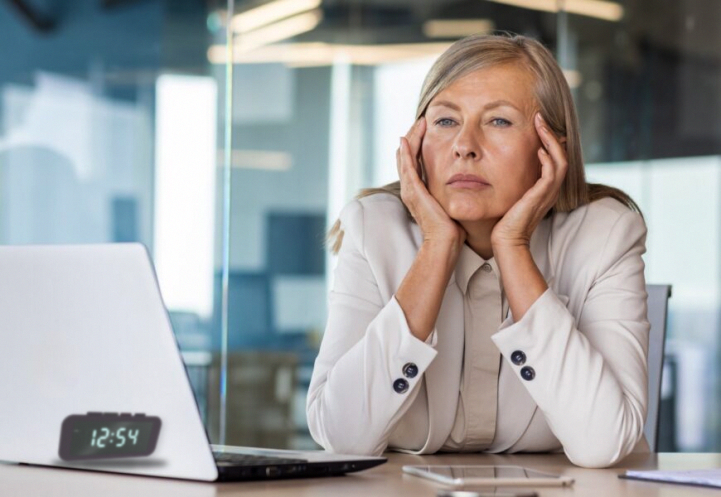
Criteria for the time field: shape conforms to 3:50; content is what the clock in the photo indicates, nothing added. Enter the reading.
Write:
12:54
